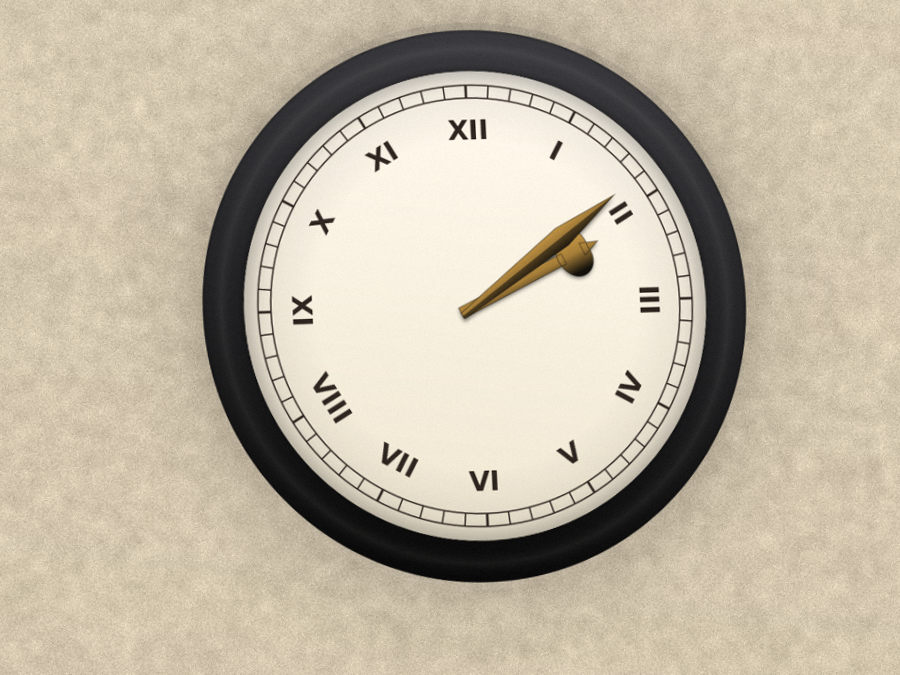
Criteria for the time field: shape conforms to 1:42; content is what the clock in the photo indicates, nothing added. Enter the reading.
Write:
2:09
